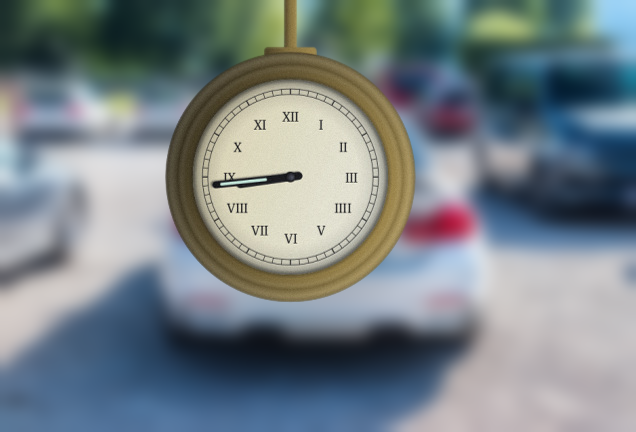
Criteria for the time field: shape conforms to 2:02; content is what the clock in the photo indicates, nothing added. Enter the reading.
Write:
8:44
